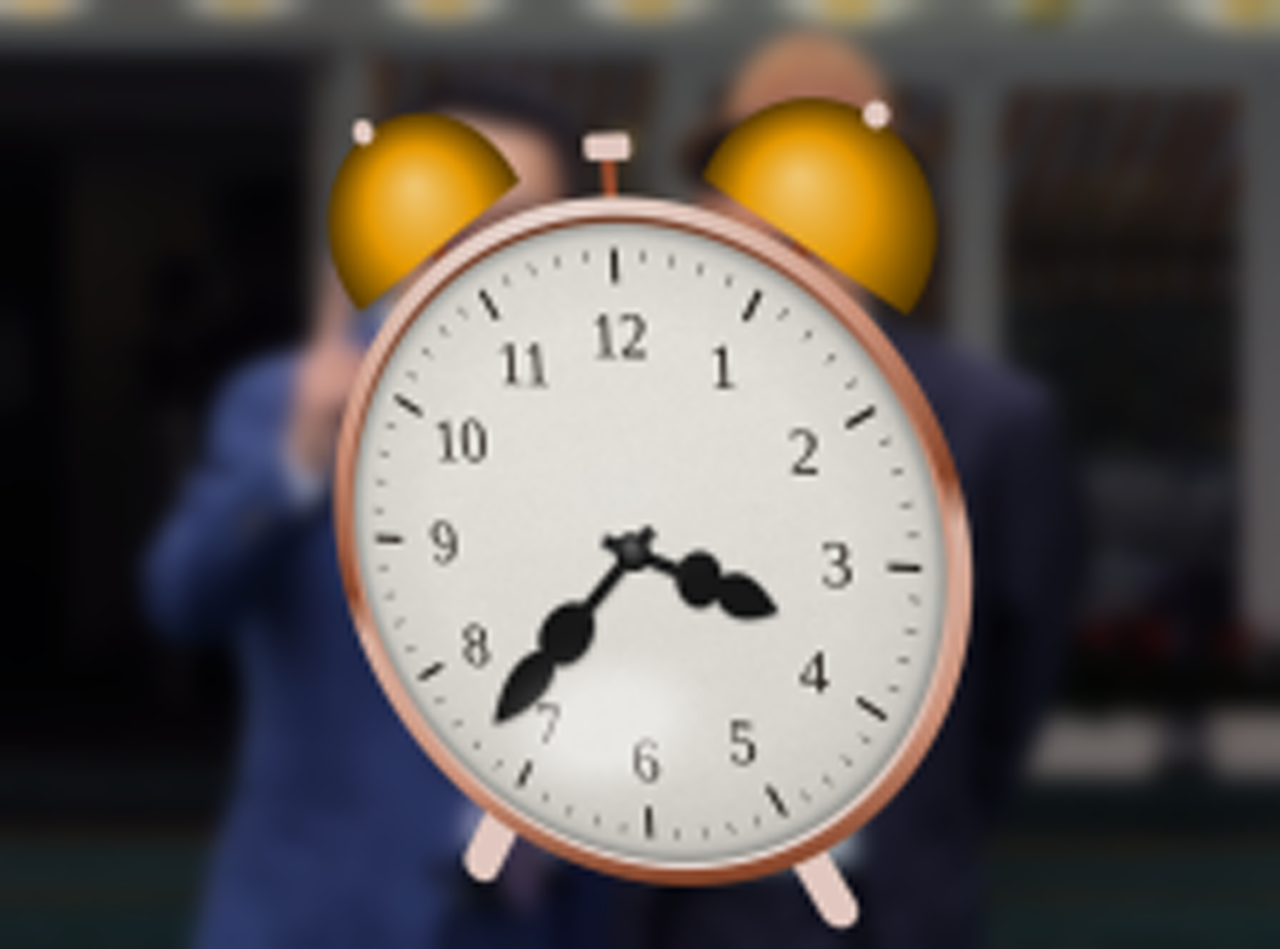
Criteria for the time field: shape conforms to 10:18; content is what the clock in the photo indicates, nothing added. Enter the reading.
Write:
3:37
